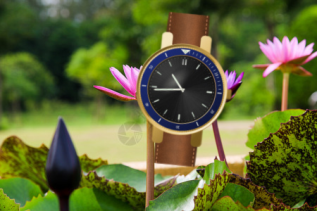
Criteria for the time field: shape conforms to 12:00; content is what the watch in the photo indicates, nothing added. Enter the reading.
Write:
10:44
